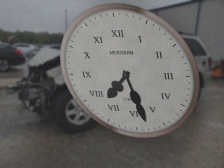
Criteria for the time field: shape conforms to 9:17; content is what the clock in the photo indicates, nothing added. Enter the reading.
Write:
7:28
